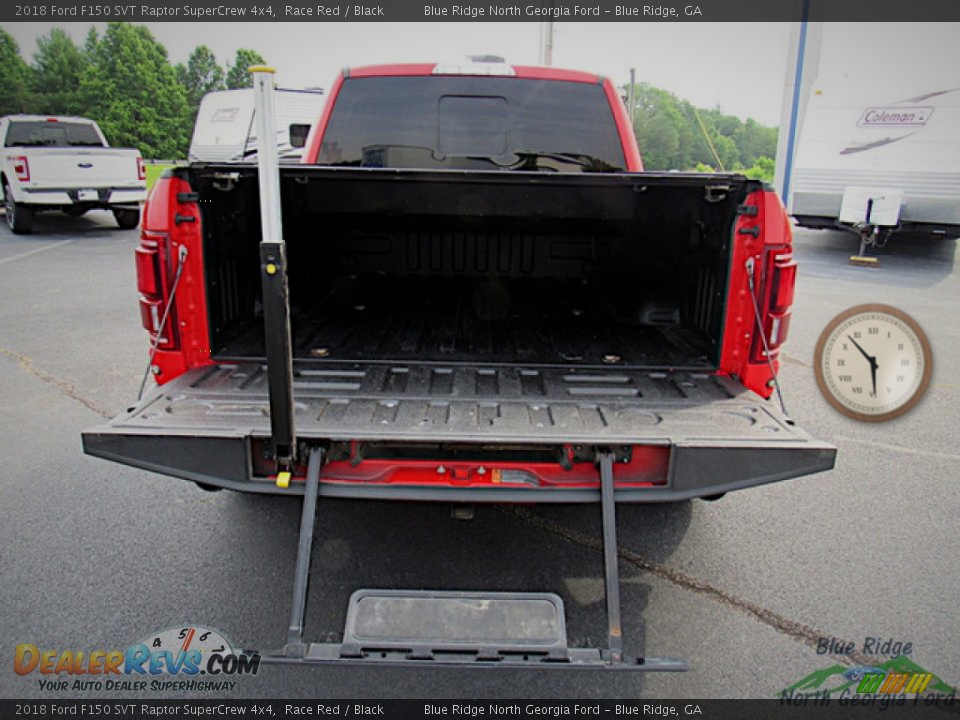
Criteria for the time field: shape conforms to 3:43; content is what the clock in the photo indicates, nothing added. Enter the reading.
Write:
5:53
